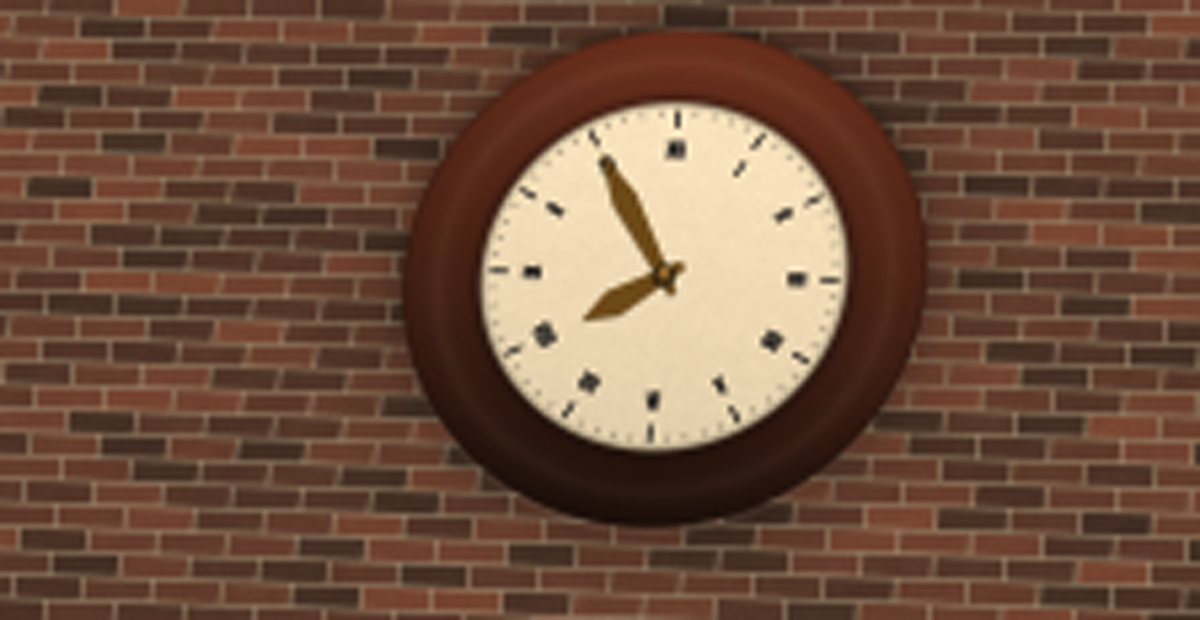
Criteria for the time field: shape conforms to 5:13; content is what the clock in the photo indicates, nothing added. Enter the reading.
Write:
7:55
